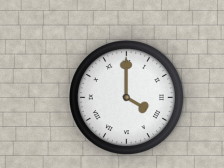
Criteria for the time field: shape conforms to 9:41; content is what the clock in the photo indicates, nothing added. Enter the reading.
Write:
4:00
